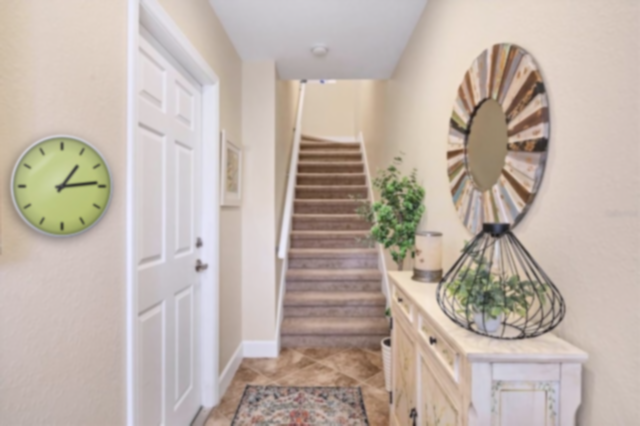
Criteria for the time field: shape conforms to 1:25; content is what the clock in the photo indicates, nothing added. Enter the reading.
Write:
1:14
